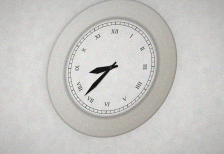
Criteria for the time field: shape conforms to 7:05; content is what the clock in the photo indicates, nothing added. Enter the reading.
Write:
8:37
